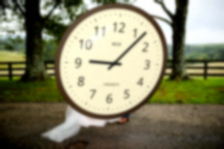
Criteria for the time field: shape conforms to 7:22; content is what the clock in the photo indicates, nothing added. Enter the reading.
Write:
9:07
